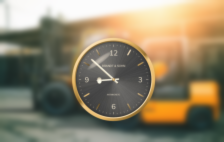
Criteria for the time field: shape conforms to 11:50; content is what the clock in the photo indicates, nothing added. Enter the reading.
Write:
8:52
